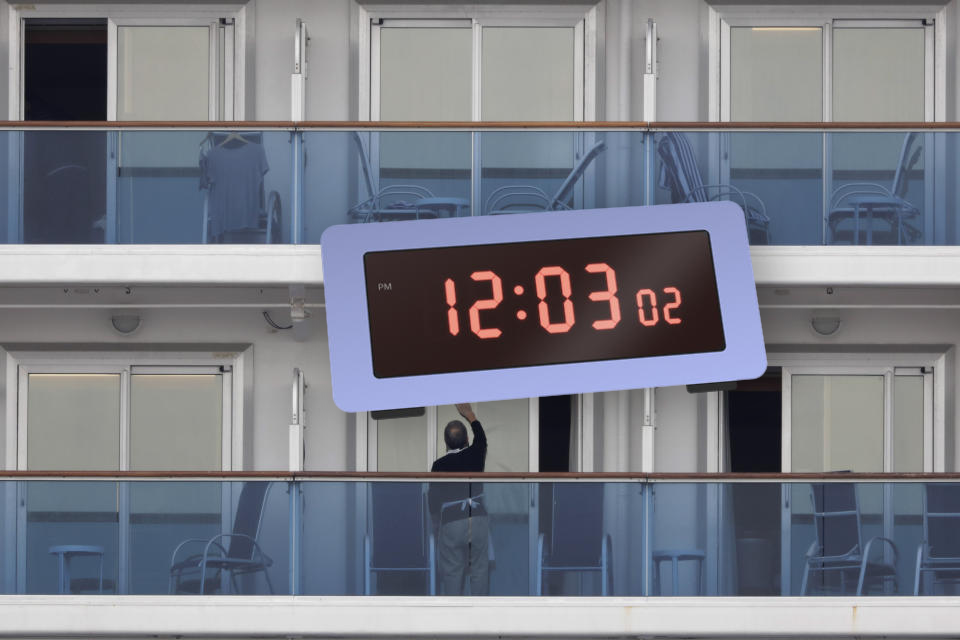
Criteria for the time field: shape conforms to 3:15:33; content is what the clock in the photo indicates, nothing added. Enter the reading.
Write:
12:03:02
